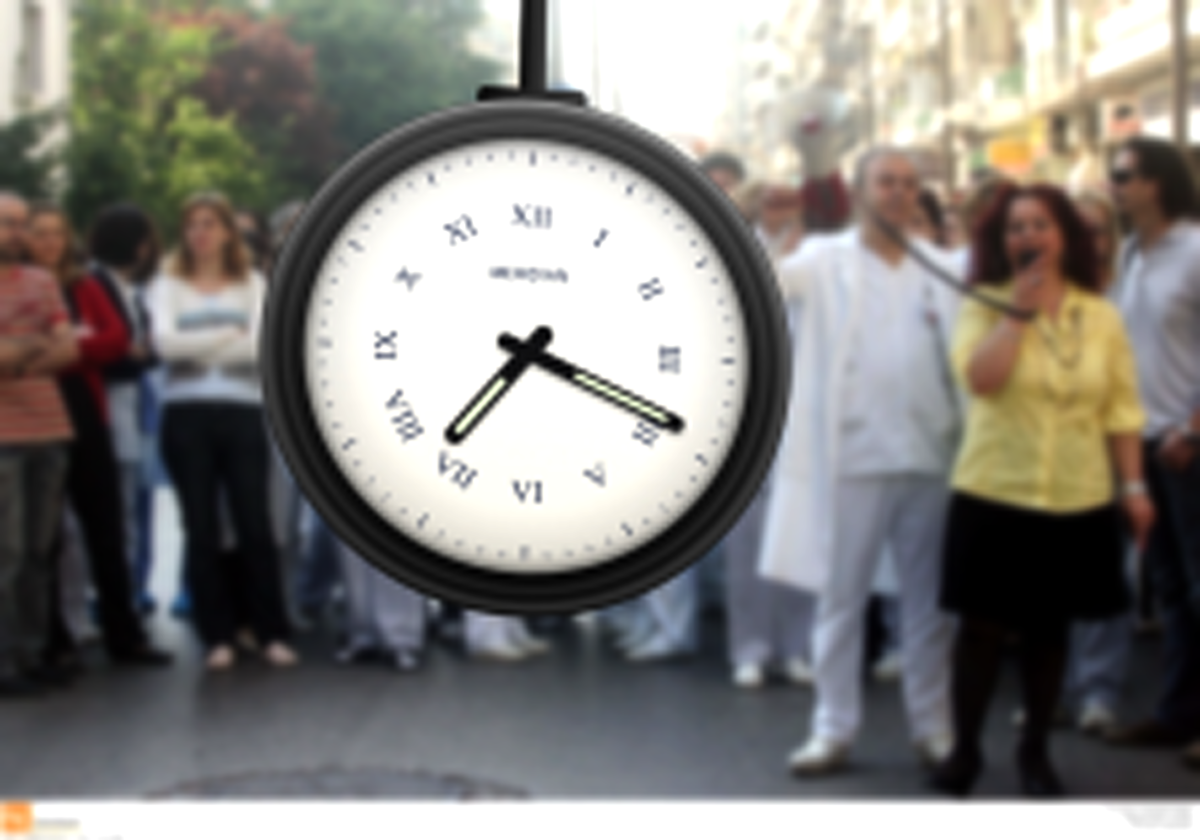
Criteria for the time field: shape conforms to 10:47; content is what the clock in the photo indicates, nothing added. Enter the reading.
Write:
7:19
